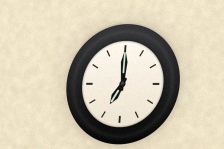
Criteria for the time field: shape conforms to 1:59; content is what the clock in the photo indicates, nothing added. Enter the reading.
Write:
7:00
